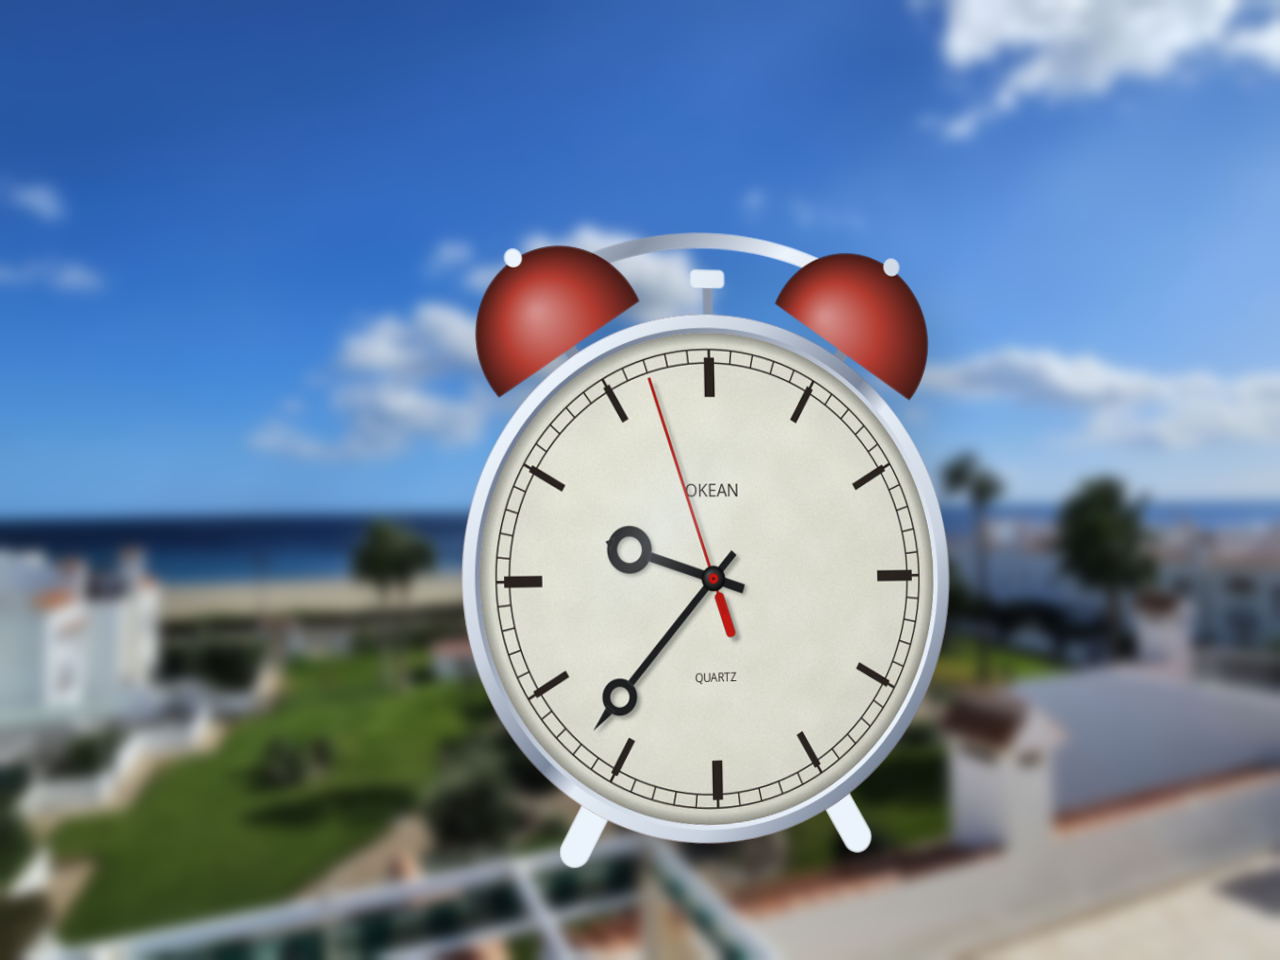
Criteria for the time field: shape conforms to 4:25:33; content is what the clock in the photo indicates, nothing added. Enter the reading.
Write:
9:36:57
